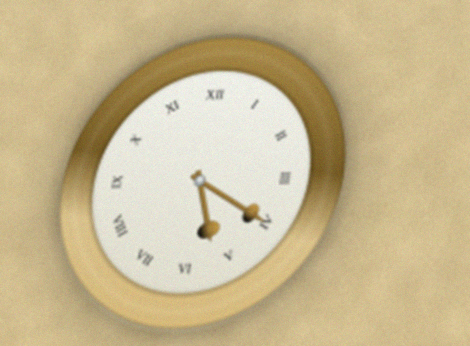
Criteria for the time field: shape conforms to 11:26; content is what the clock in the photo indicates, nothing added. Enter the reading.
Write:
5:20
